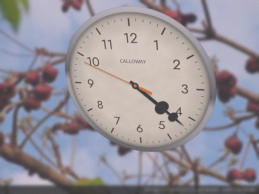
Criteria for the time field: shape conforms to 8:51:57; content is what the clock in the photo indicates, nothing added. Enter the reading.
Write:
4:21:49
